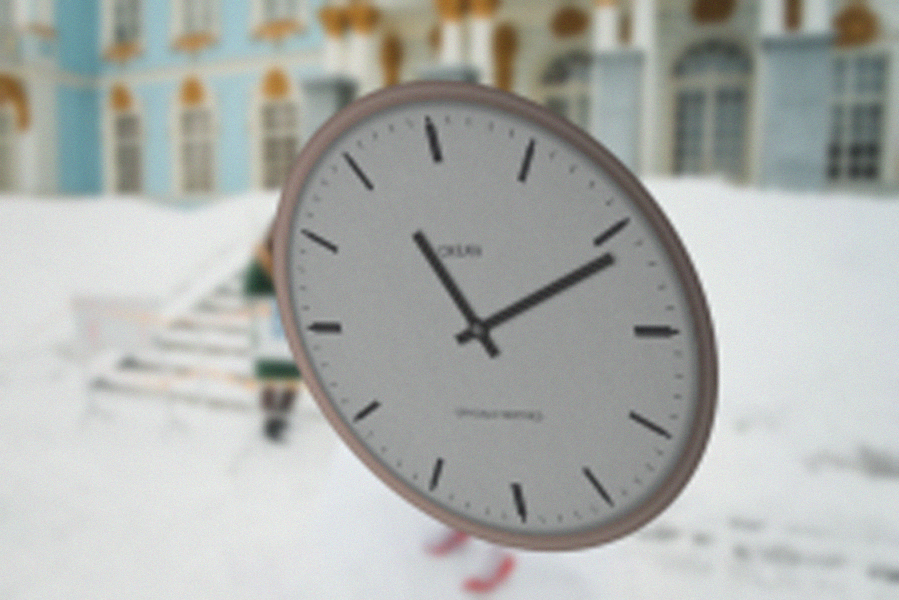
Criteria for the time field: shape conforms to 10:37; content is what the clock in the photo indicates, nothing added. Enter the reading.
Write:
11:11
